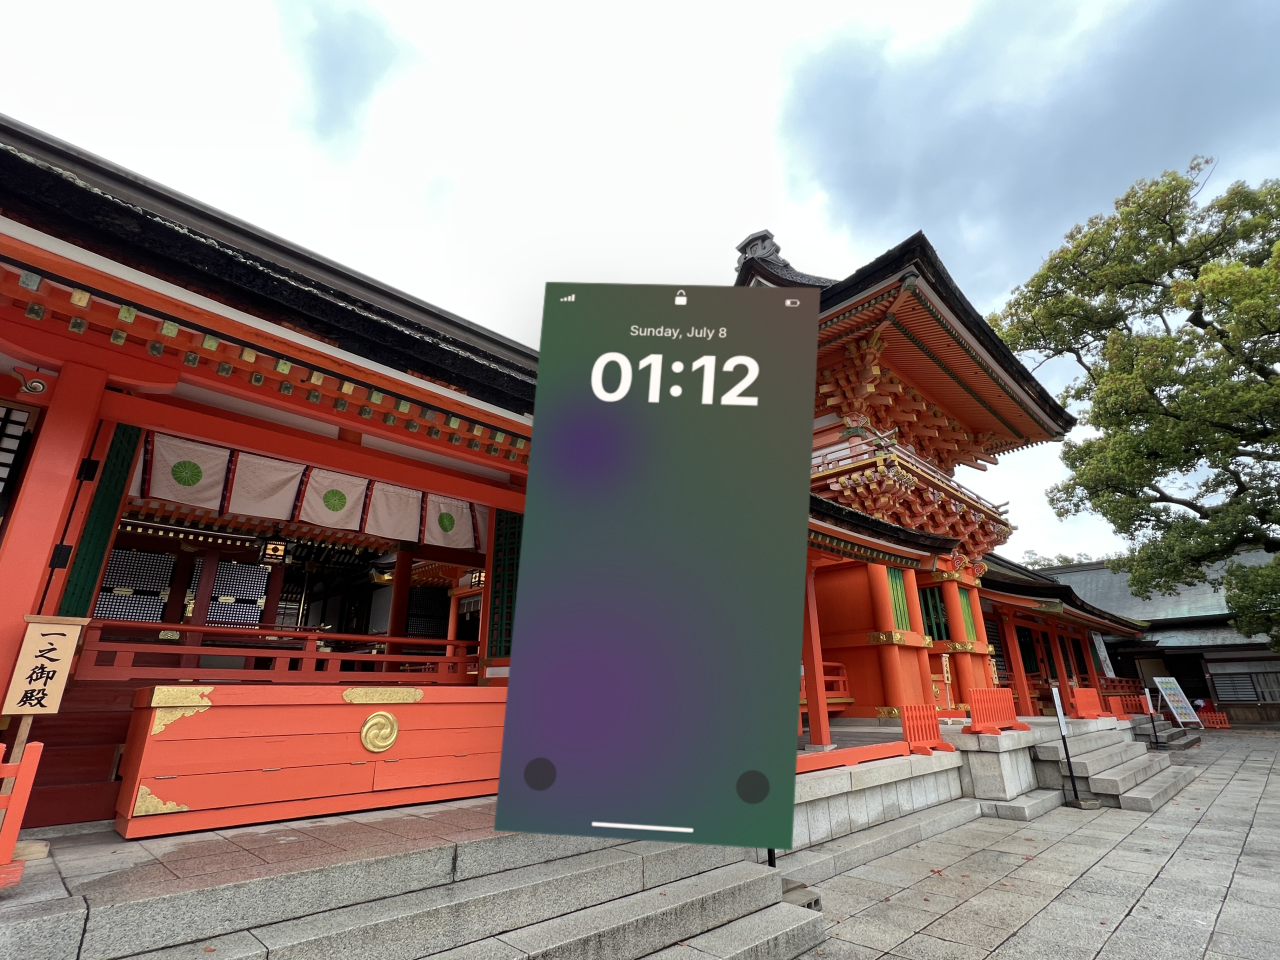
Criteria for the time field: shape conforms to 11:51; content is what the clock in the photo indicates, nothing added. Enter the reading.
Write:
1:12
